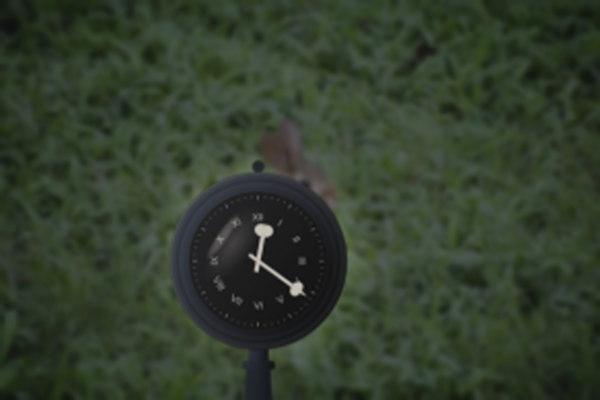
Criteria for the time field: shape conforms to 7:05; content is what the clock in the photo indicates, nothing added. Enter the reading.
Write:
12:21
